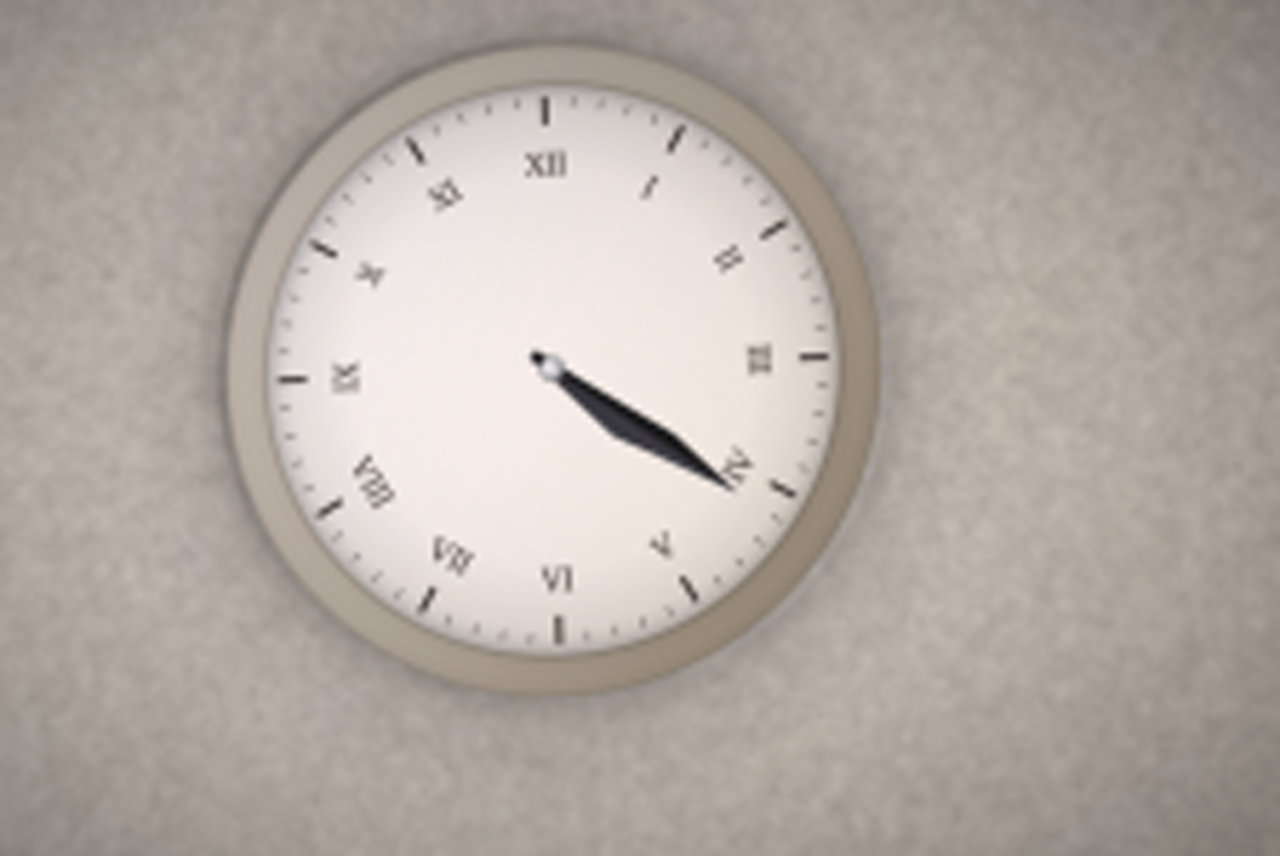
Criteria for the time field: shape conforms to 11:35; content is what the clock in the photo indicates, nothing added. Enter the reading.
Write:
4:21
